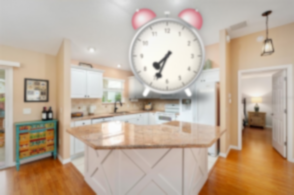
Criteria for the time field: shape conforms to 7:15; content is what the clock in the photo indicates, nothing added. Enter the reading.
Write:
7:34
